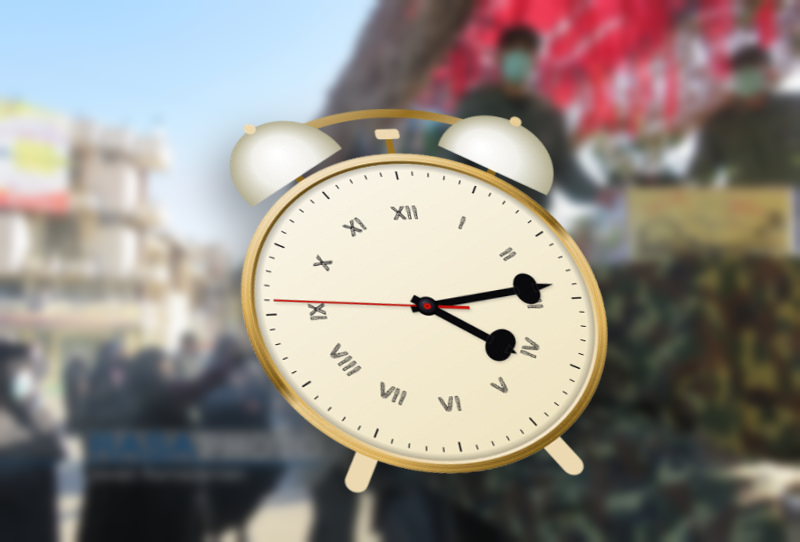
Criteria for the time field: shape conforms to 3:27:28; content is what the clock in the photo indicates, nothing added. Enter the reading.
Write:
4:13:46
